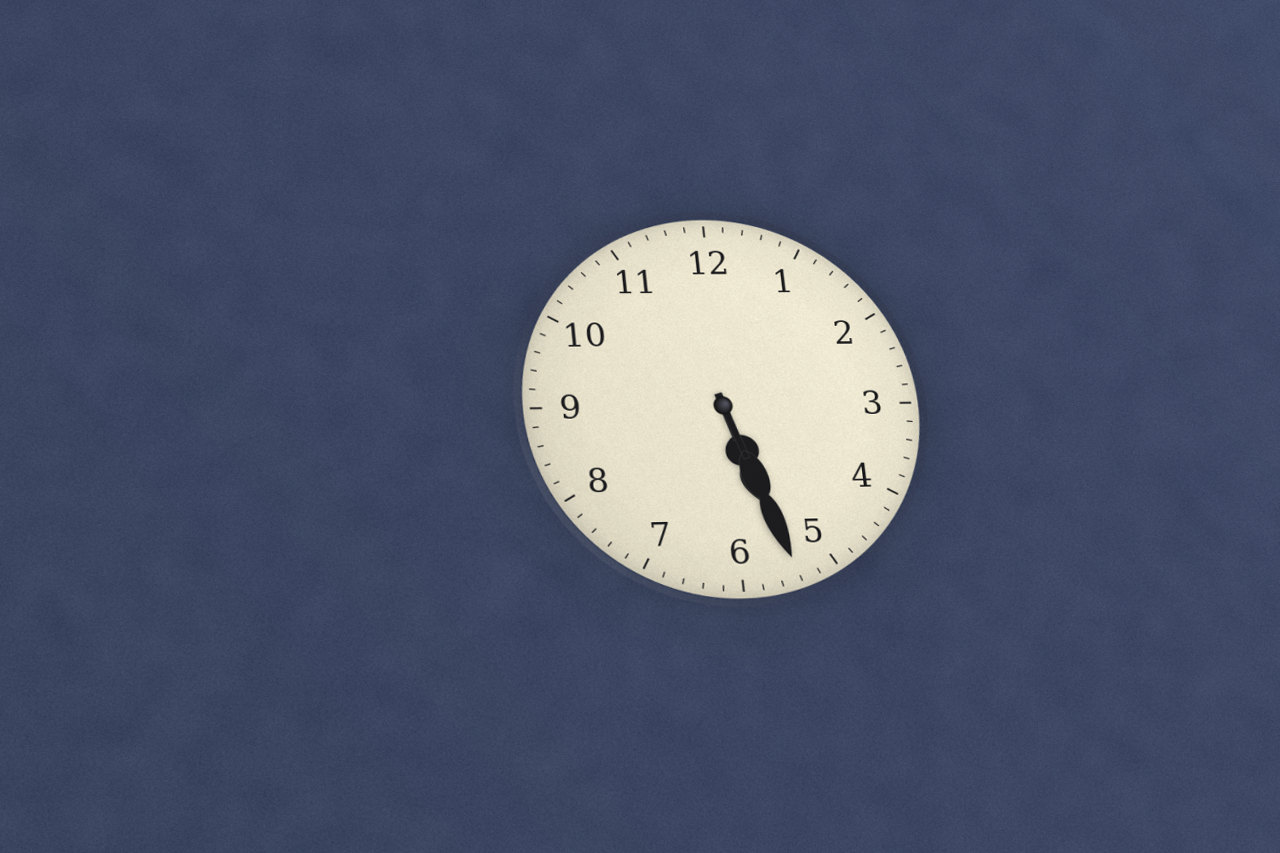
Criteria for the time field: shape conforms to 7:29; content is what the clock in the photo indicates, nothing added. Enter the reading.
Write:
5:27
